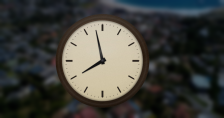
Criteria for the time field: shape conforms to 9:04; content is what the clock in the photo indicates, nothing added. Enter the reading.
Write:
7:58
